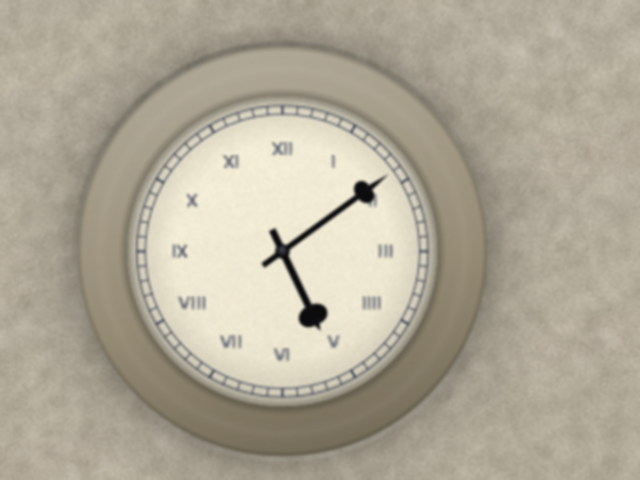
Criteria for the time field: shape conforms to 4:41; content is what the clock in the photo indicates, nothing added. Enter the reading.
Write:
5:09
